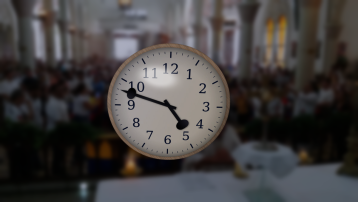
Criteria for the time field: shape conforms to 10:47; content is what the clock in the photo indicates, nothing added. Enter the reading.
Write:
4:48
